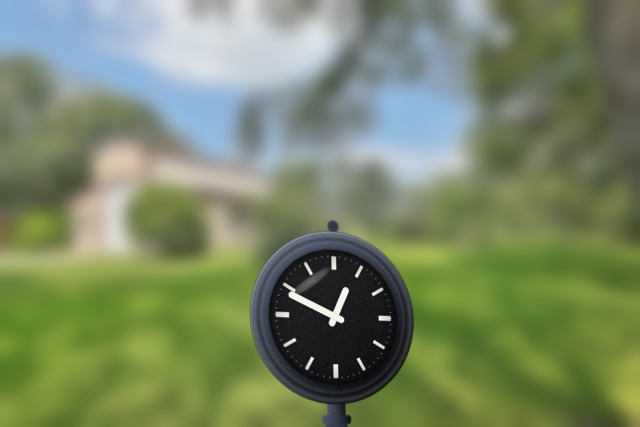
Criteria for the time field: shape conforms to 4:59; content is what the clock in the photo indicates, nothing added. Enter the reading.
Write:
12:49
